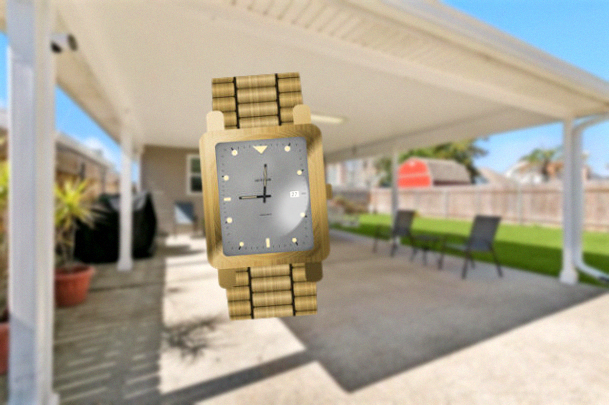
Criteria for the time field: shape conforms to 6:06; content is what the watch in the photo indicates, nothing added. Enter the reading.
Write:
9:01
